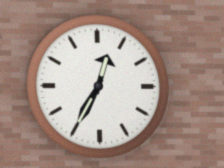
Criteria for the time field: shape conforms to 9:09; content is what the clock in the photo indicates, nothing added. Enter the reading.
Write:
12:35
